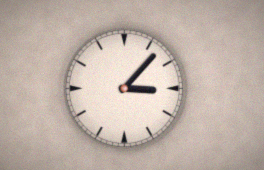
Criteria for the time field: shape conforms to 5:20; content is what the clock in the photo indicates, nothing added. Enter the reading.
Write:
3:07
